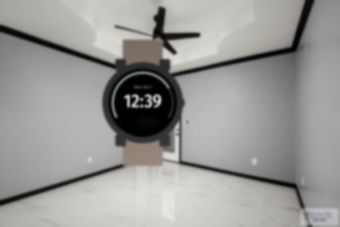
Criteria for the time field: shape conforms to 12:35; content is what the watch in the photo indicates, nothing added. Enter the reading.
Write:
12:39
